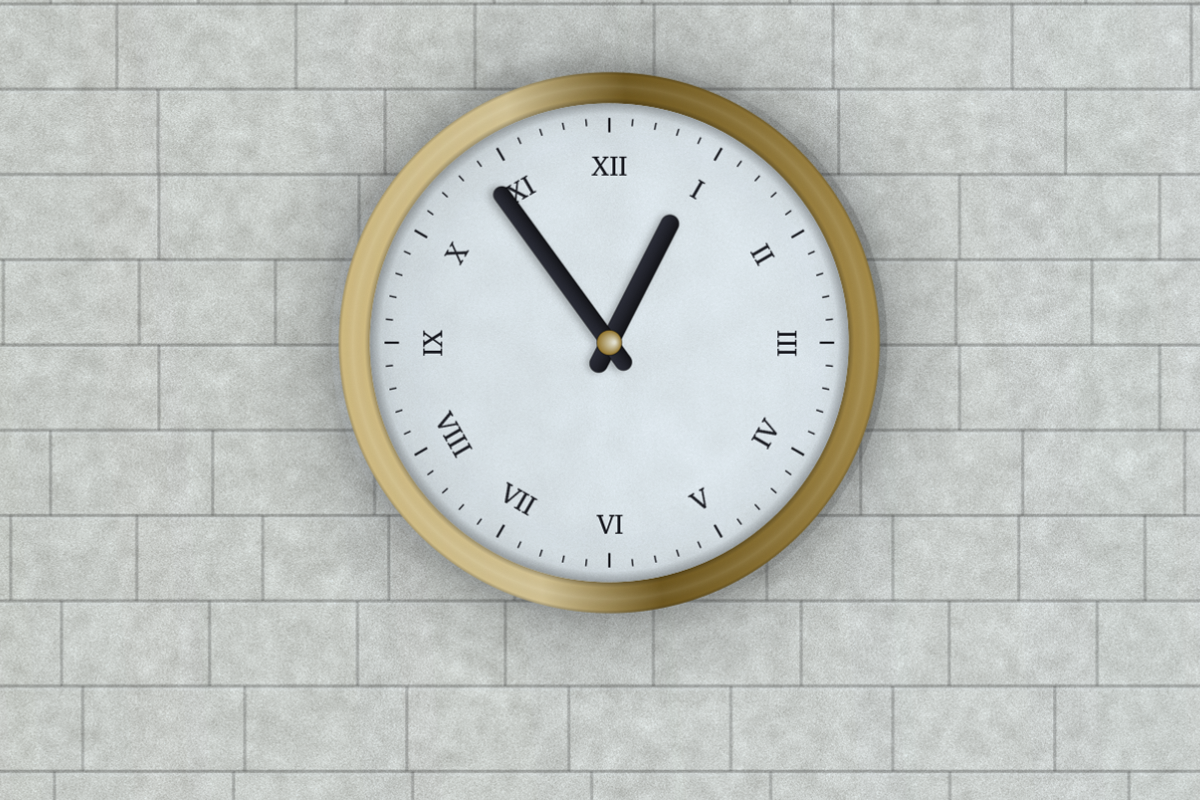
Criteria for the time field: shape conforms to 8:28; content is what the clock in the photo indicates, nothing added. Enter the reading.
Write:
12:54
